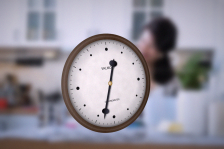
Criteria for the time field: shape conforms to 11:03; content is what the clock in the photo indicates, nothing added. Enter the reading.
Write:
12:33
